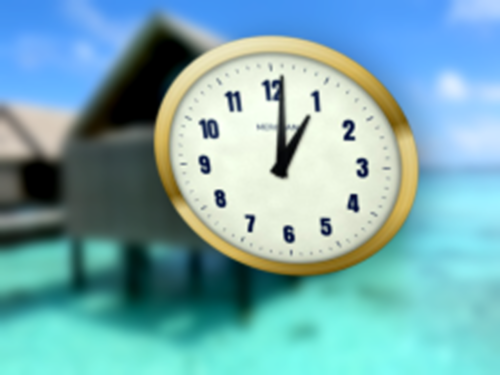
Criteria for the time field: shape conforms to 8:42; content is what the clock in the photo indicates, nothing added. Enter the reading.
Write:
1:01
